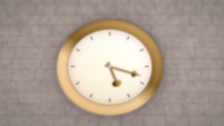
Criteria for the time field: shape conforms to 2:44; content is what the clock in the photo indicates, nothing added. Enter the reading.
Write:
5:18
